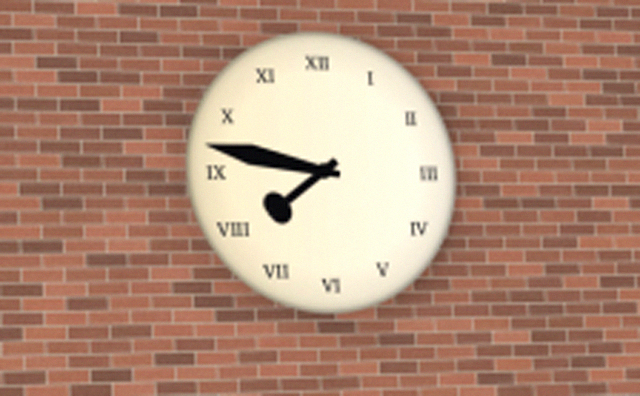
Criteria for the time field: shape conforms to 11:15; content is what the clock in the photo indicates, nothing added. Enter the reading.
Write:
7:47
